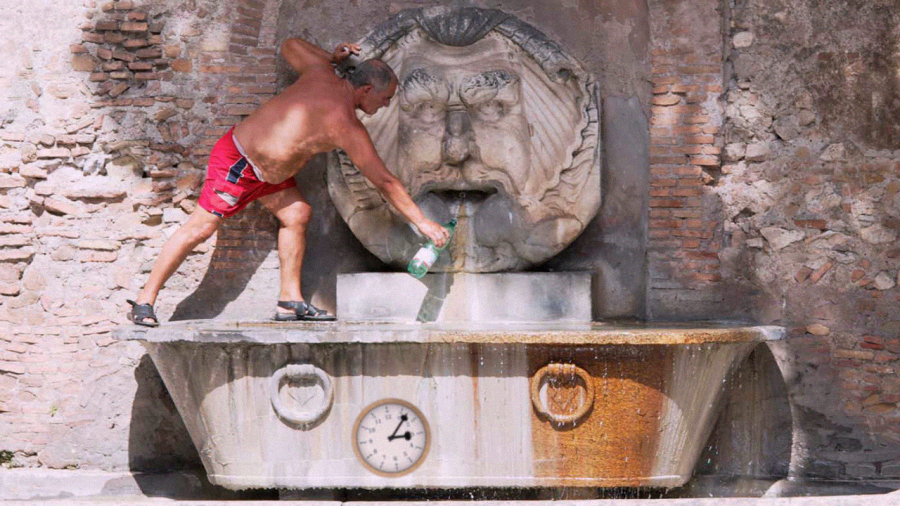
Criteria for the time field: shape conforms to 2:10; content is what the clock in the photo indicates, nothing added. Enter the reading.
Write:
3:07
